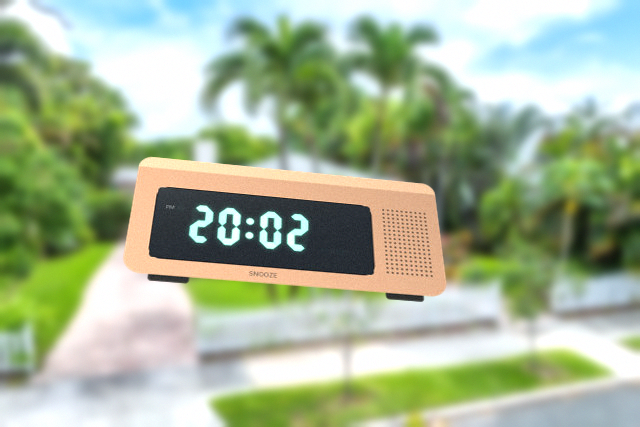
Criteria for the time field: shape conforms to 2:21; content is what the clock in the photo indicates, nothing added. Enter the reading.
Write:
20:02
